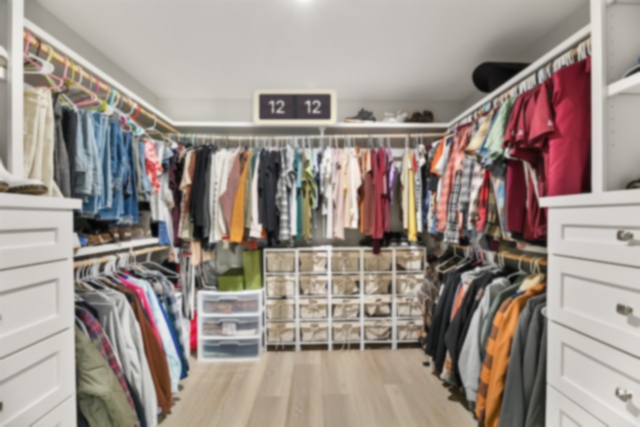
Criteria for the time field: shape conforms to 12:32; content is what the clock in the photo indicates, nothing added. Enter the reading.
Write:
12:12
